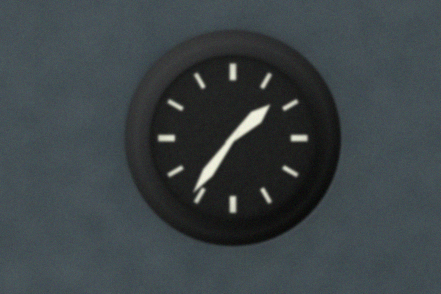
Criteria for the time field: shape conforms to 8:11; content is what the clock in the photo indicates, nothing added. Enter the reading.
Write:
1:36
